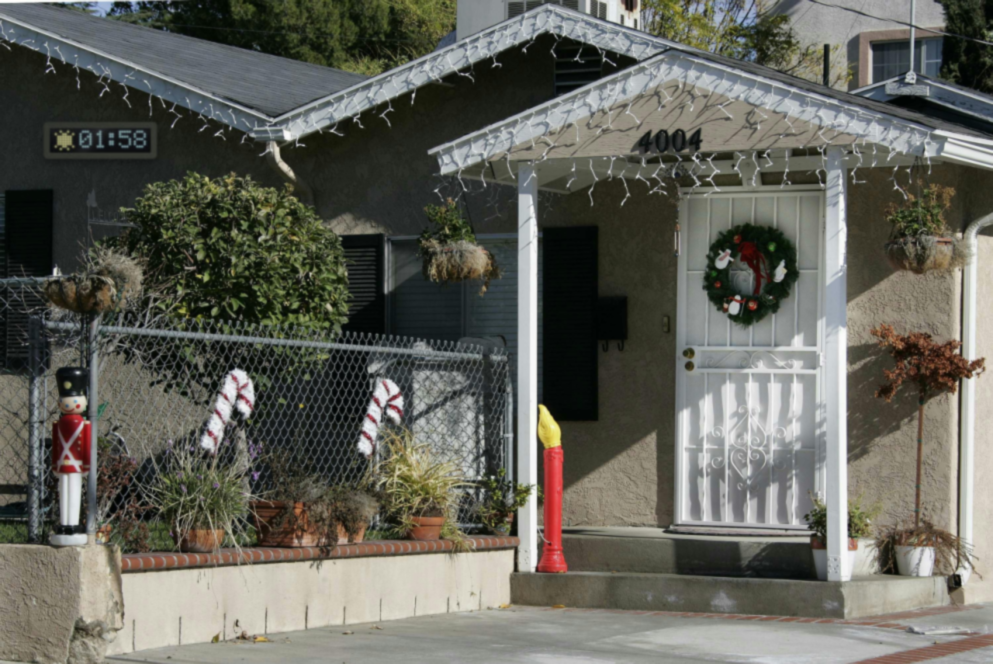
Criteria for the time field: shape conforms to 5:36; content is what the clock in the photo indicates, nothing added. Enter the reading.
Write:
1:58
